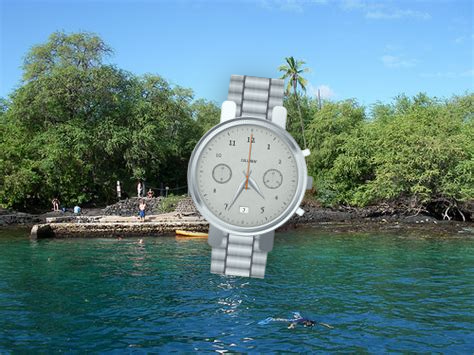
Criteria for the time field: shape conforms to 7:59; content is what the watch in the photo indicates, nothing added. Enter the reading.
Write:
4:34
